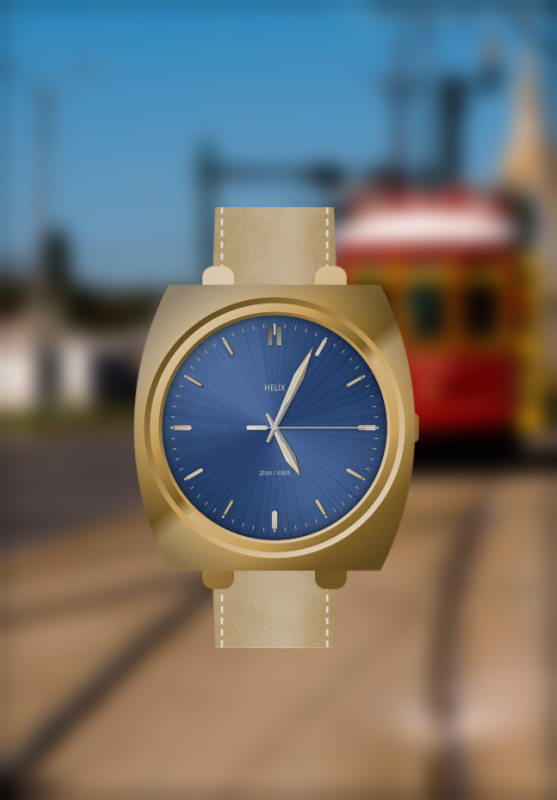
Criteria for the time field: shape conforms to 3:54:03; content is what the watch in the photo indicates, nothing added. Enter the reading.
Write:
5:04:15
